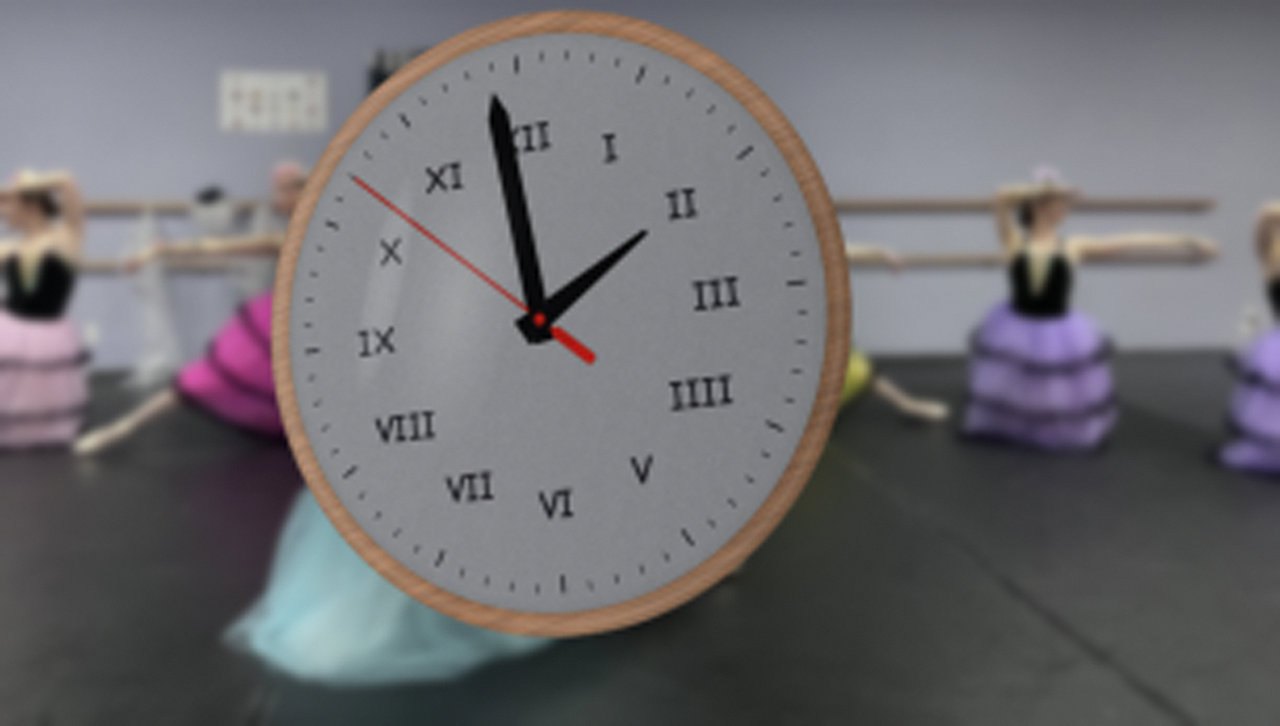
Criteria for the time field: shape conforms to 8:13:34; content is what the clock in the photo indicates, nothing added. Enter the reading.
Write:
1:58:52
